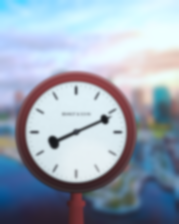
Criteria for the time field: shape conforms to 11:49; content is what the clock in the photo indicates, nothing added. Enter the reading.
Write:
8:11
